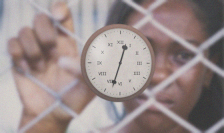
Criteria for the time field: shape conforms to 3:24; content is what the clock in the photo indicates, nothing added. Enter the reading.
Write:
12:33
